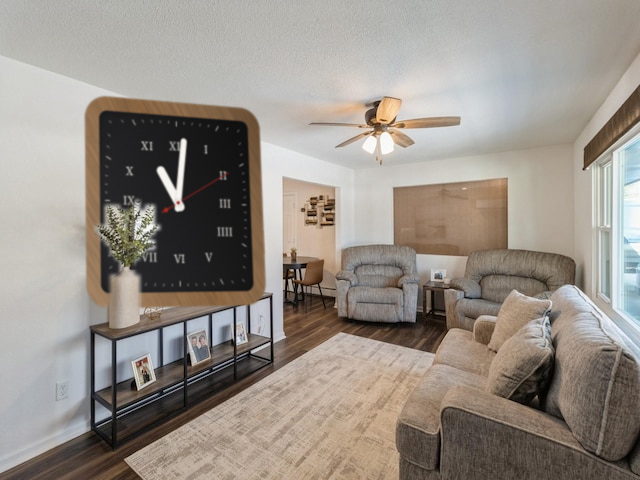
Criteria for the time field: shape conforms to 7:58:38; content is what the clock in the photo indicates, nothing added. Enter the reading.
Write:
11:01:10
